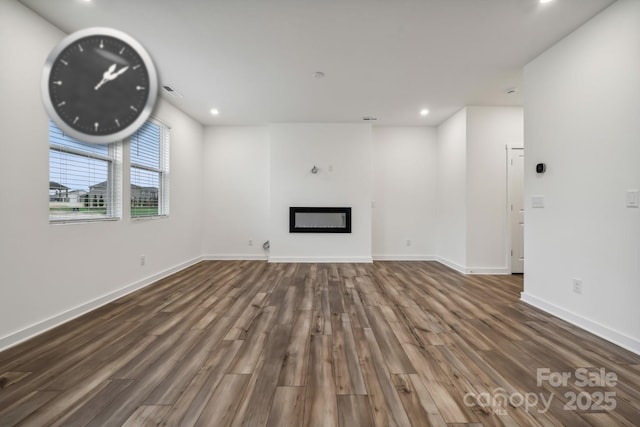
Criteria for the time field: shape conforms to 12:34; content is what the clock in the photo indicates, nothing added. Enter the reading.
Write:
1:09
